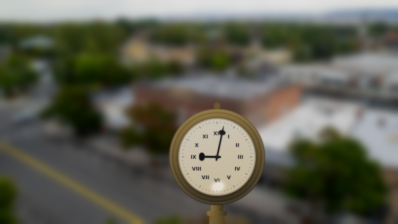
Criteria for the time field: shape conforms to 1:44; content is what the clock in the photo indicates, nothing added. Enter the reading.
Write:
9:02
